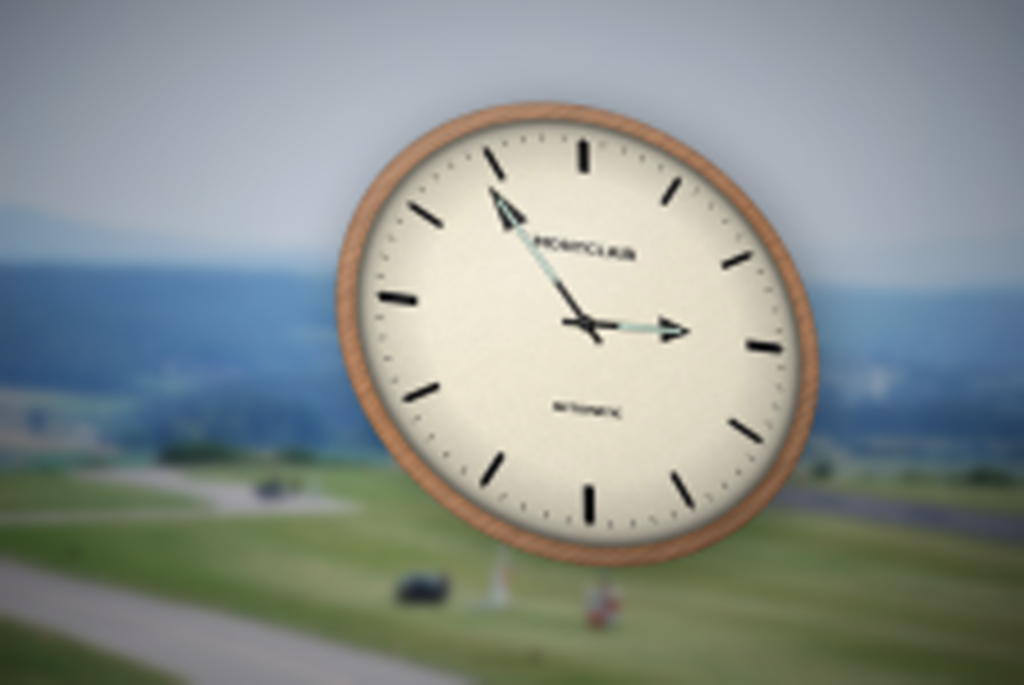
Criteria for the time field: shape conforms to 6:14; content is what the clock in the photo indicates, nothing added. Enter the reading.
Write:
2:54
